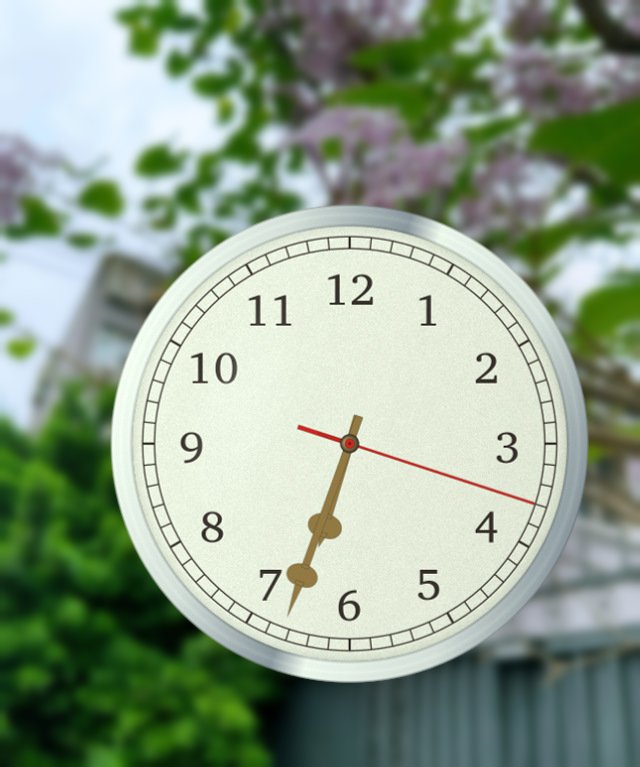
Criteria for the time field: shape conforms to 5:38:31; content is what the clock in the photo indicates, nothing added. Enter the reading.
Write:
6:33:18
